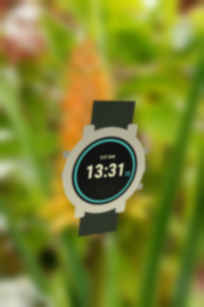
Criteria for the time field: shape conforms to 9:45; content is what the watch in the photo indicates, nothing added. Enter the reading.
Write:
13:31
